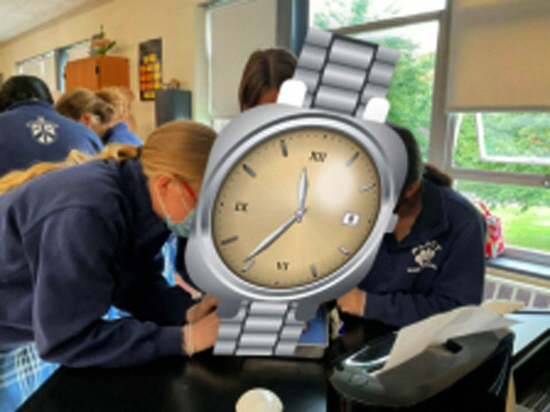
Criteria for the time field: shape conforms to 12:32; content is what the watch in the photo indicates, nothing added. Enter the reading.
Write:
11:36
